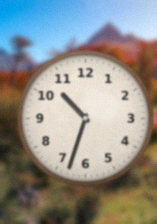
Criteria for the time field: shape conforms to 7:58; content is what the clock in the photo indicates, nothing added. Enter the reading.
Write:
10:33
